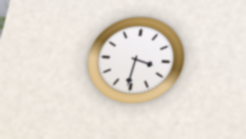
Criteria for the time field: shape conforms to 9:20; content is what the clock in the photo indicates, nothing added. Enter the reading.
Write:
3:31
